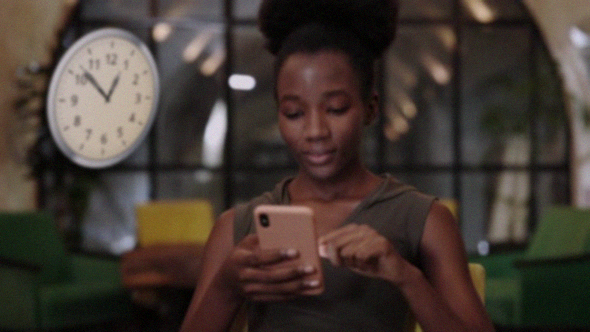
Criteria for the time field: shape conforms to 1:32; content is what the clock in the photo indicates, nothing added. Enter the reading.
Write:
12:52
